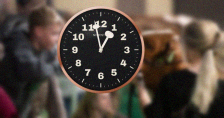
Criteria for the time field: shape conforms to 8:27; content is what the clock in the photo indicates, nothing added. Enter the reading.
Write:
12:58
